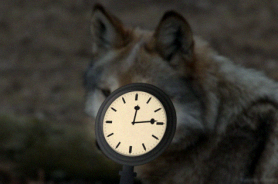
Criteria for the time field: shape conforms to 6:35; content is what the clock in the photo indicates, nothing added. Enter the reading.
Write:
12:14
